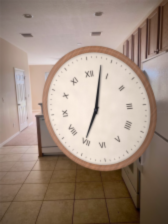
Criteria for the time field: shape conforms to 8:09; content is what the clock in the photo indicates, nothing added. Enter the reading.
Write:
7:03
